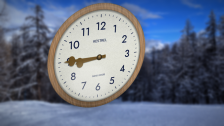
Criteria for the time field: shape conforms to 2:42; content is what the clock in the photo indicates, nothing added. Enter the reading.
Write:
8:45
